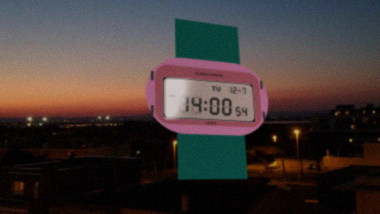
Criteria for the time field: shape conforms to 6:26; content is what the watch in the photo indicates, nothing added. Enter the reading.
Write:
14:00
